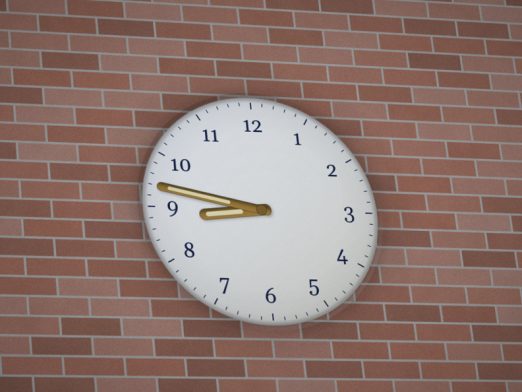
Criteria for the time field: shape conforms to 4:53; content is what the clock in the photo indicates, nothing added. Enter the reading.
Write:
8:47
